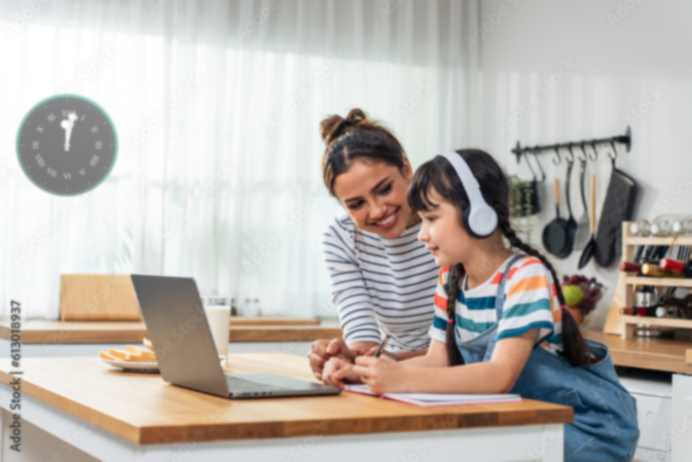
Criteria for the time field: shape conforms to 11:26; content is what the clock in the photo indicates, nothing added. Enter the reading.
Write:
12:02
